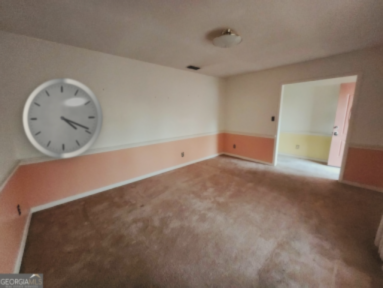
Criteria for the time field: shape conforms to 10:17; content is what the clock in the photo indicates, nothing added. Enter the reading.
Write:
4:19
